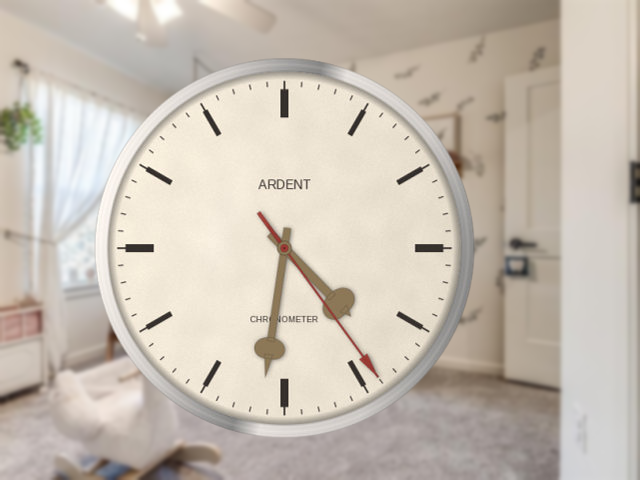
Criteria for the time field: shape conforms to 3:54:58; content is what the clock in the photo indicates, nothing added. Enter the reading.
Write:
4:31:24
